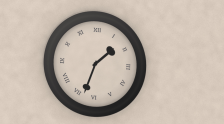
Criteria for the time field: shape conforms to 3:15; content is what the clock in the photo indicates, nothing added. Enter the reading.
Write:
1:33
